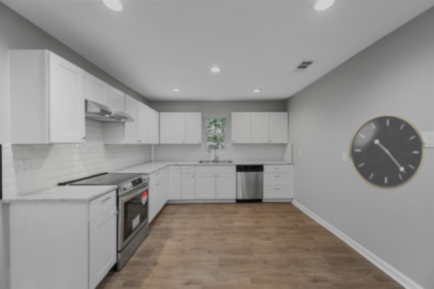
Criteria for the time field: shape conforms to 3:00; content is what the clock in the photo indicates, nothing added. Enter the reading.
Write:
10:23
